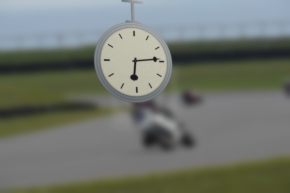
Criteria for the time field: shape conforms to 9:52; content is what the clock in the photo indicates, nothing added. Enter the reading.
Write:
6:14
